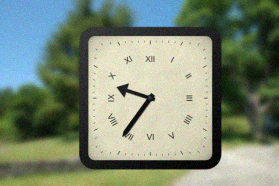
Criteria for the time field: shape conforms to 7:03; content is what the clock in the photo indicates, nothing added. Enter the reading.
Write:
9:36
